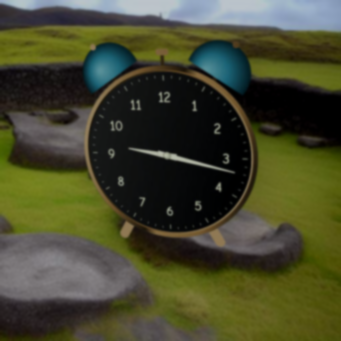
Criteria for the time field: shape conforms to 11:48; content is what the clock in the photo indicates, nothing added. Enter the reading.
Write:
9:17
